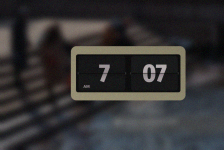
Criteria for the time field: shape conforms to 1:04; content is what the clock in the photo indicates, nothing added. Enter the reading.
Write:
7:07
